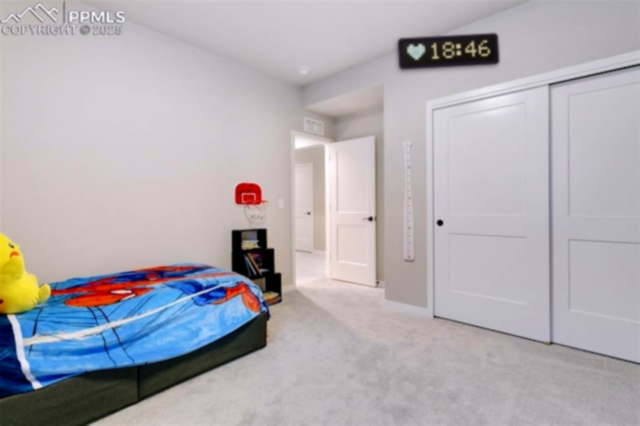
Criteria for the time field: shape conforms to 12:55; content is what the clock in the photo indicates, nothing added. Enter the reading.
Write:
18:46
